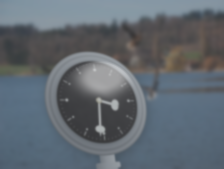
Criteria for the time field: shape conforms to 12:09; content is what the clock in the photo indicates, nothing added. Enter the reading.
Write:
3:31
